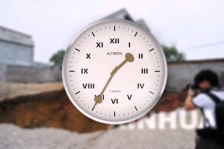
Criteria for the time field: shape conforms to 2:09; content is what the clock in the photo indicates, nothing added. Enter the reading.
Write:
1:35
